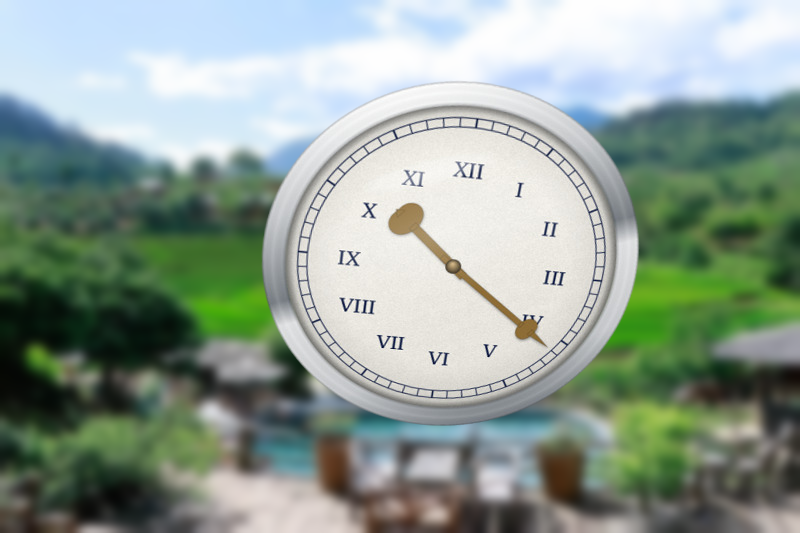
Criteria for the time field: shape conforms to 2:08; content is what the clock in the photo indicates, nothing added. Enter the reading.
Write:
10:21
